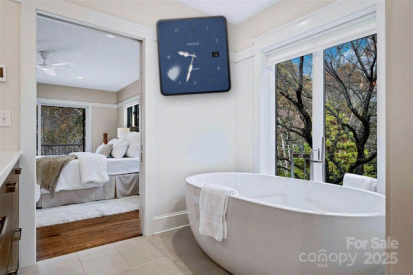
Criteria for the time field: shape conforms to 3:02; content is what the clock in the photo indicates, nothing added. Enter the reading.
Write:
9:33
